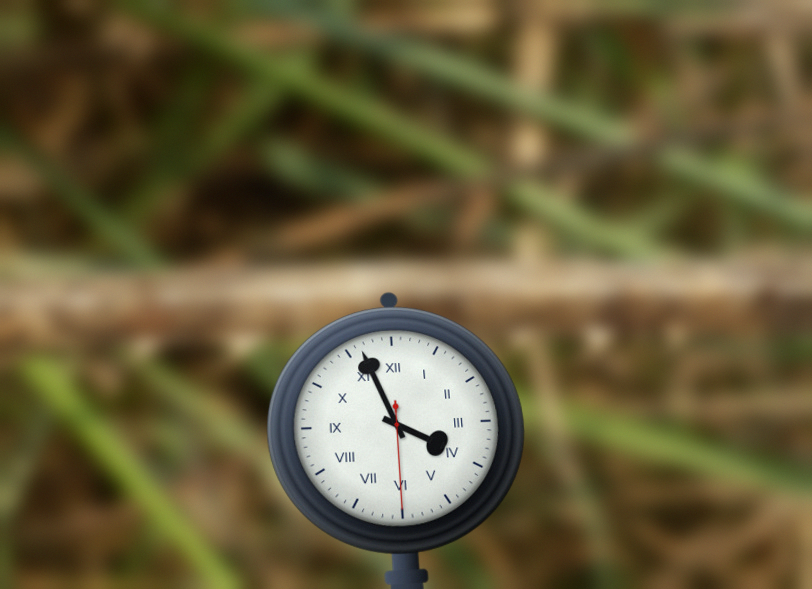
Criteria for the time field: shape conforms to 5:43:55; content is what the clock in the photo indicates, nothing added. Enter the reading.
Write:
3:56:30
